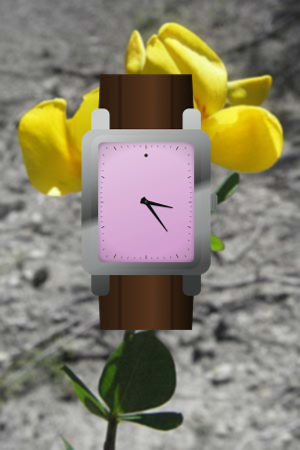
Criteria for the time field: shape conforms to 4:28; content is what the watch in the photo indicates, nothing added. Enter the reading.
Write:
3:24
